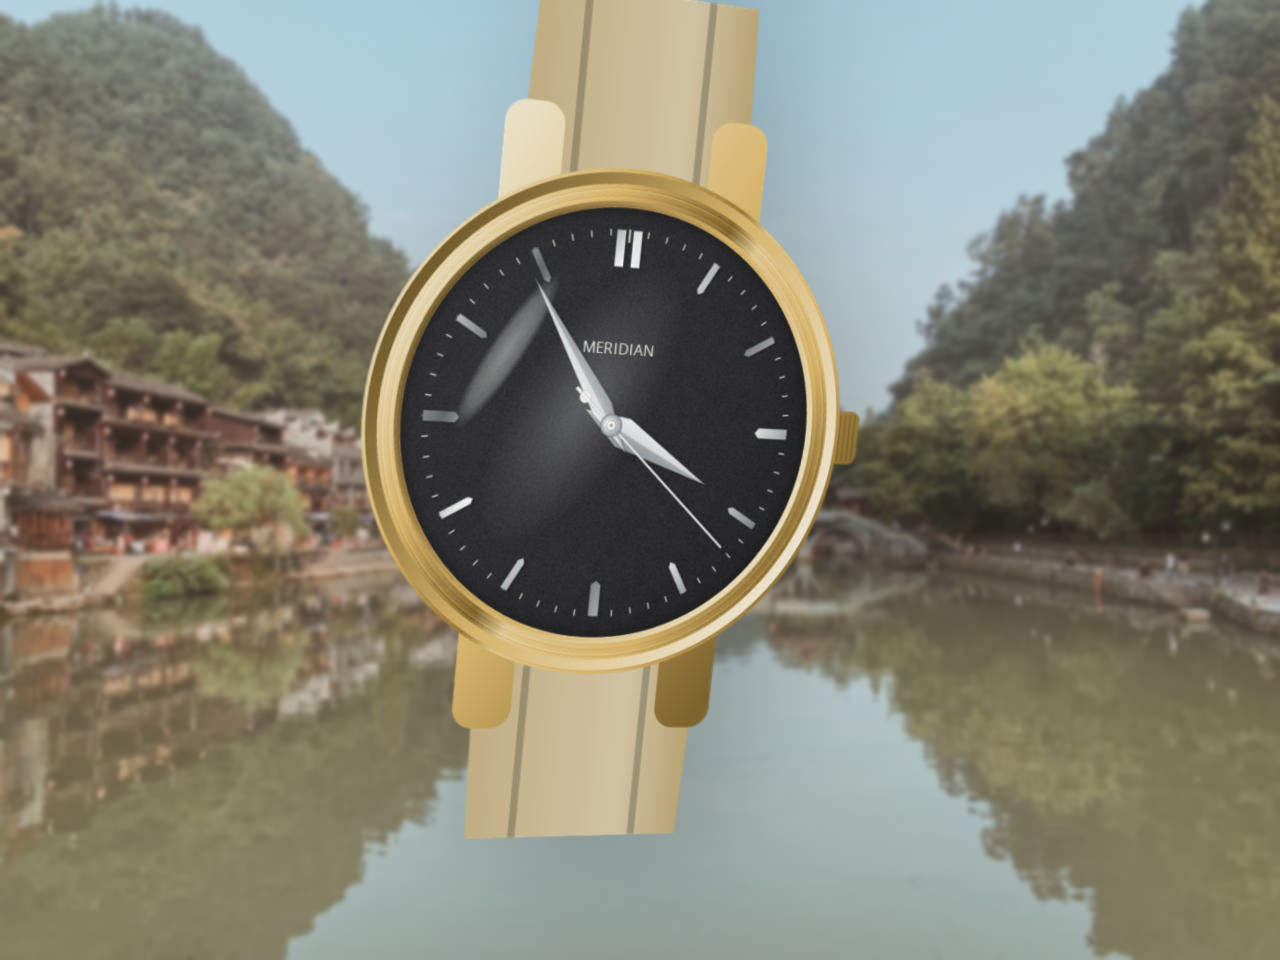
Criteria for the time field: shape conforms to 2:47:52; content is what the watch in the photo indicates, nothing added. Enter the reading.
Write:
3:54:22
